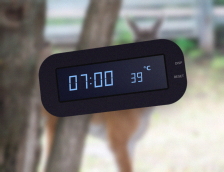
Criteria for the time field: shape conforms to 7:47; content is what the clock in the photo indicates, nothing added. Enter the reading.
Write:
7:00
